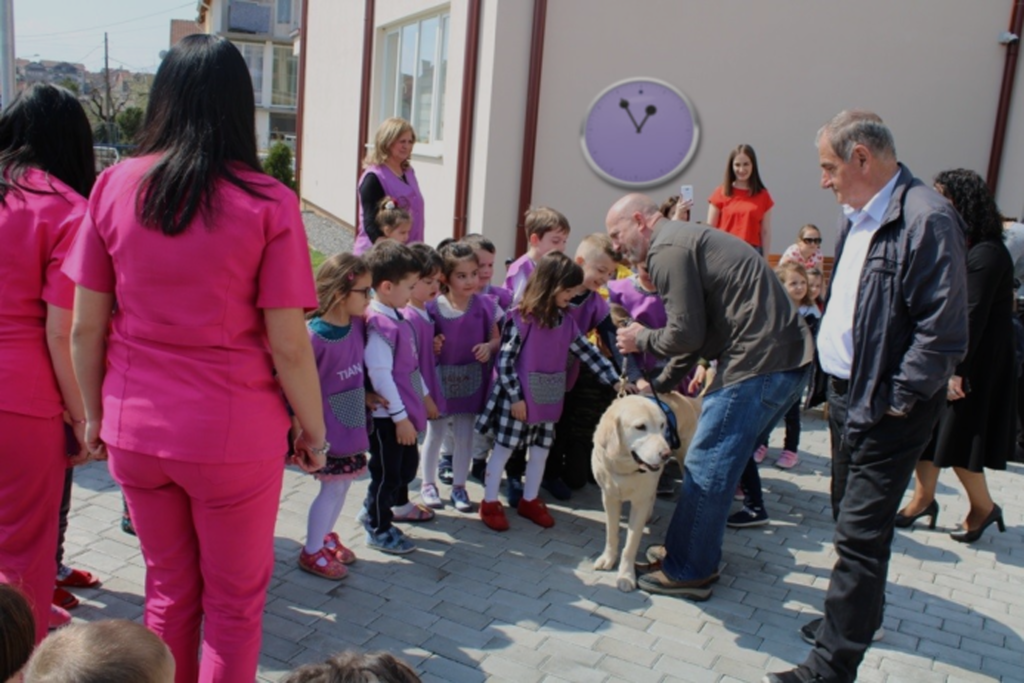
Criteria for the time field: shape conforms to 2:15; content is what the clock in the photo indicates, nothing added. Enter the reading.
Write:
12:55
